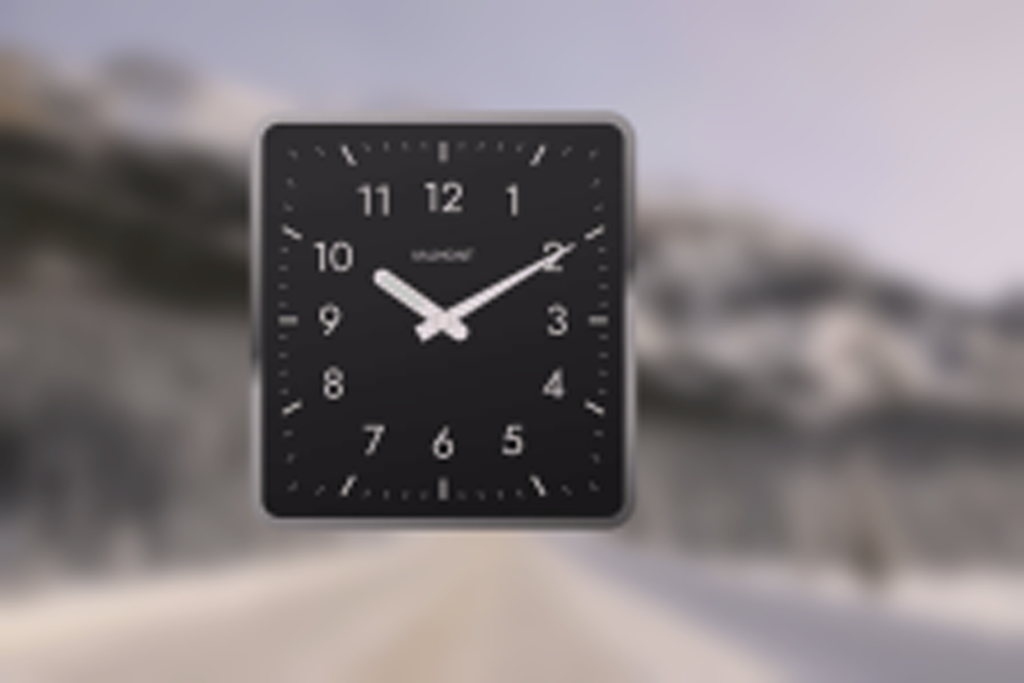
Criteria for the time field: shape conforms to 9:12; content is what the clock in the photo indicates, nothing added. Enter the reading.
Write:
10:10
